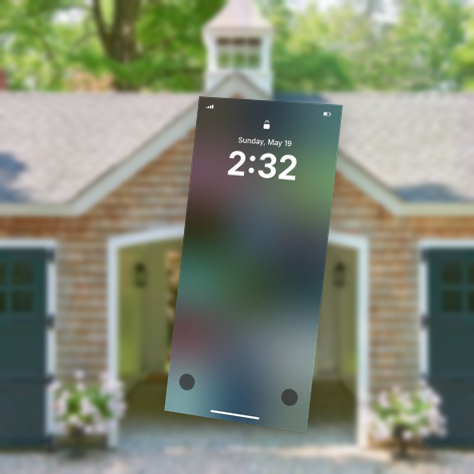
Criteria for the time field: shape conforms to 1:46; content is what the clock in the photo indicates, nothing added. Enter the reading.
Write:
2:32
